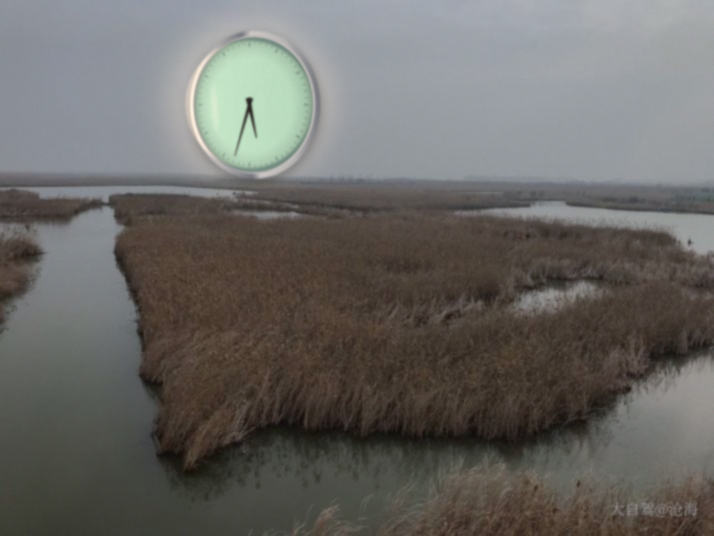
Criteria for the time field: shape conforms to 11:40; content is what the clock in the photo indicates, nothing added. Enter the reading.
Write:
5:33
